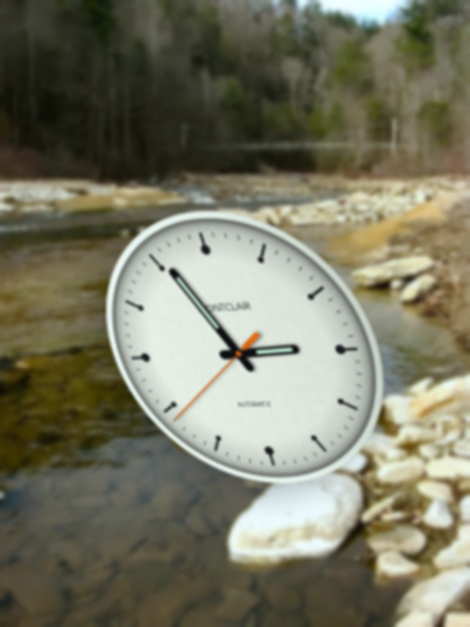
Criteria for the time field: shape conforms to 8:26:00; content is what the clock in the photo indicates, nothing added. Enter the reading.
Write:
2:55:39
